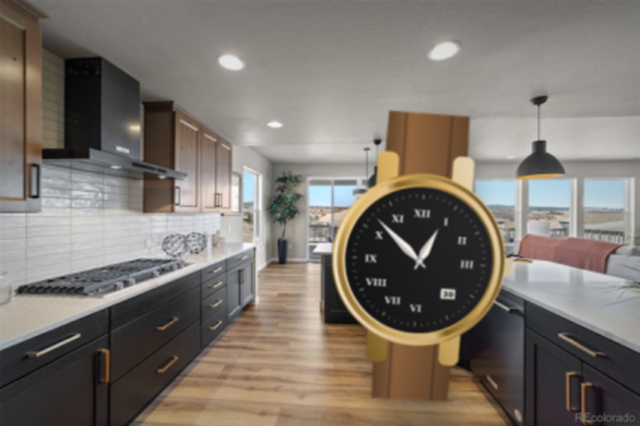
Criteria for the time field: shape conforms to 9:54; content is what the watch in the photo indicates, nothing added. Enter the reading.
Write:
12:52
